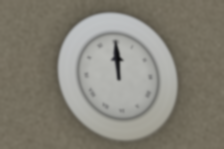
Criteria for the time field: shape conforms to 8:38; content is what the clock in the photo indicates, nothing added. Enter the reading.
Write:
12:00
